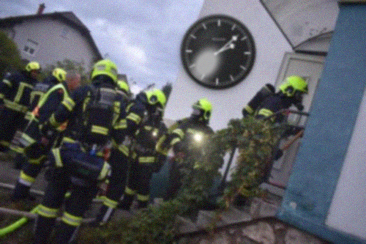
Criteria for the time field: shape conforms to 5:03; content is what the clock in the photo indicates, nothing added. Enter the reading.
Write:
2:08
